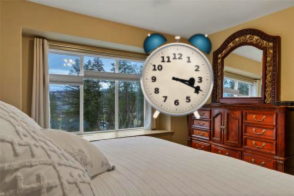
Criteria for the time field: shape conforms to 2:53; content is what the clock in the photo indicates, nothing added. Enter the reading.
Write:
3:19
